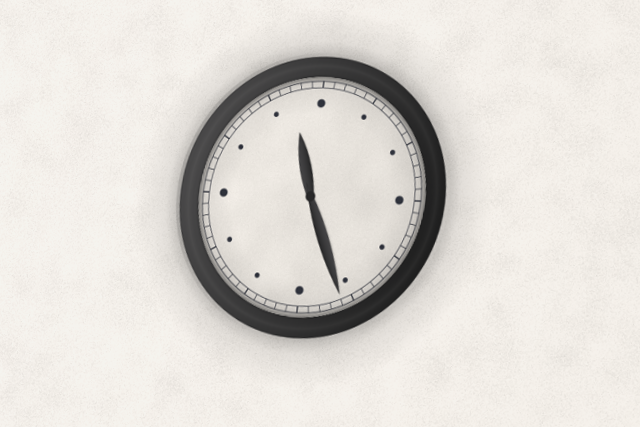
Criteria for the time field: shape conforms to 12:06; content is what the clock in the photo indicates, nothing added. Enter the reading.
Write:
11:26
